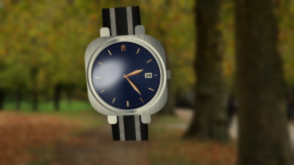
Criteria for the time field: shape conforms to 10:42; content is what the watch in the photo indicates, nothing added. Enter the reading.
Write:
2:24
